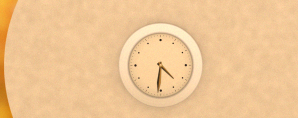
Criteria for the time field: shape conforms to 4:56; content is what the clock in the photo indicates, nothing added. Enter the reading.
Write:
4:31
